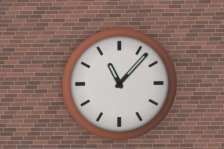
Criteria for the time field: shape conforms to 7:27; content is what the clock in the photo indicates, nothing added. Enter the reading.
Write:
11:07
